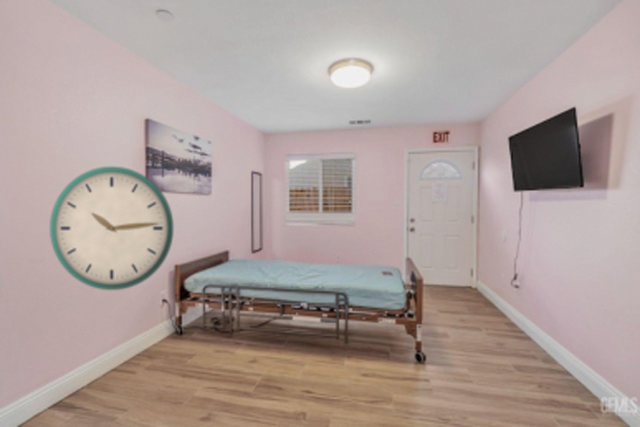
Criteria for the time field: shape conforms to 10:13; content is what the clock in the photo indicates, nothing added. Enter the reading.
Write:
10:14
